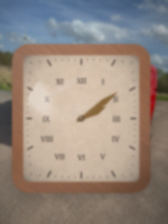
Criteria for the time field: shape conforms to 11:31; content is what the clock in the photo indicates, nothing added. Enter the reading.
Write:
2:09
